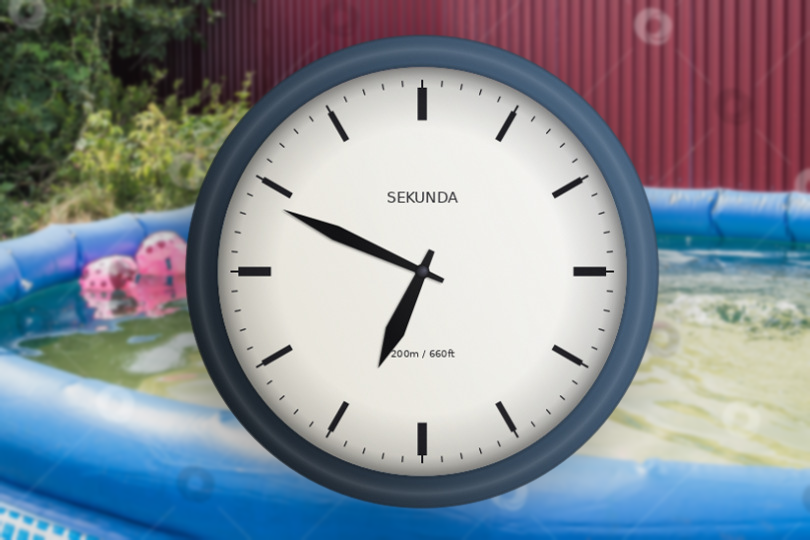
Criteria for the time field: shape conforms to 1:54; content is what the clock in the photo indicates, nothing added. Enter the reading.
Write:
6:49
